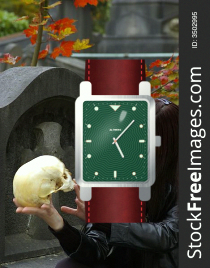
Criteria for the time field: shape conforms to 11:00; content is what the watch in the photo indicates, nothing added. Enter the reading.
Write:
5:07
